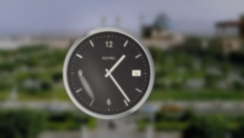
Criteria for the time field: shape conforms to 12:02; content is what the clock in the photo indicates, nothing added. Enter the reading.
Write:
1:24
